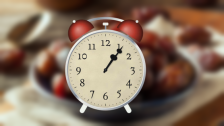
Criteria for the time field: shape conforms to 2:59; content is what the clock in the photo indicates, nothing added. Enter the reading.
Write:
1:06
